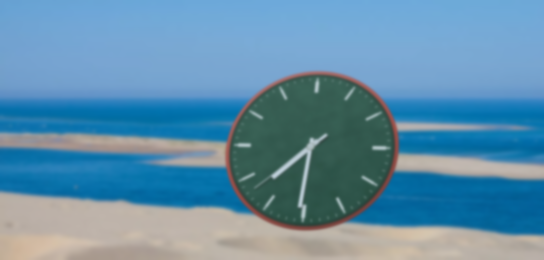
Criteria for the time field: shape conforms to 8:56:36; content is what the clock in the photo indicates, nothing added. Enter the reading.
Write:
7:30:38
